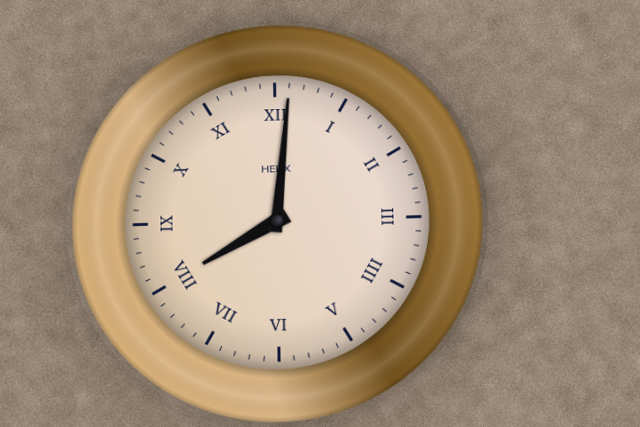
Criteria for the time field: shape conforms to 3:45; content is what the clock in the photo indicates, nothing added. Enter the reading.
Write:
8:01
